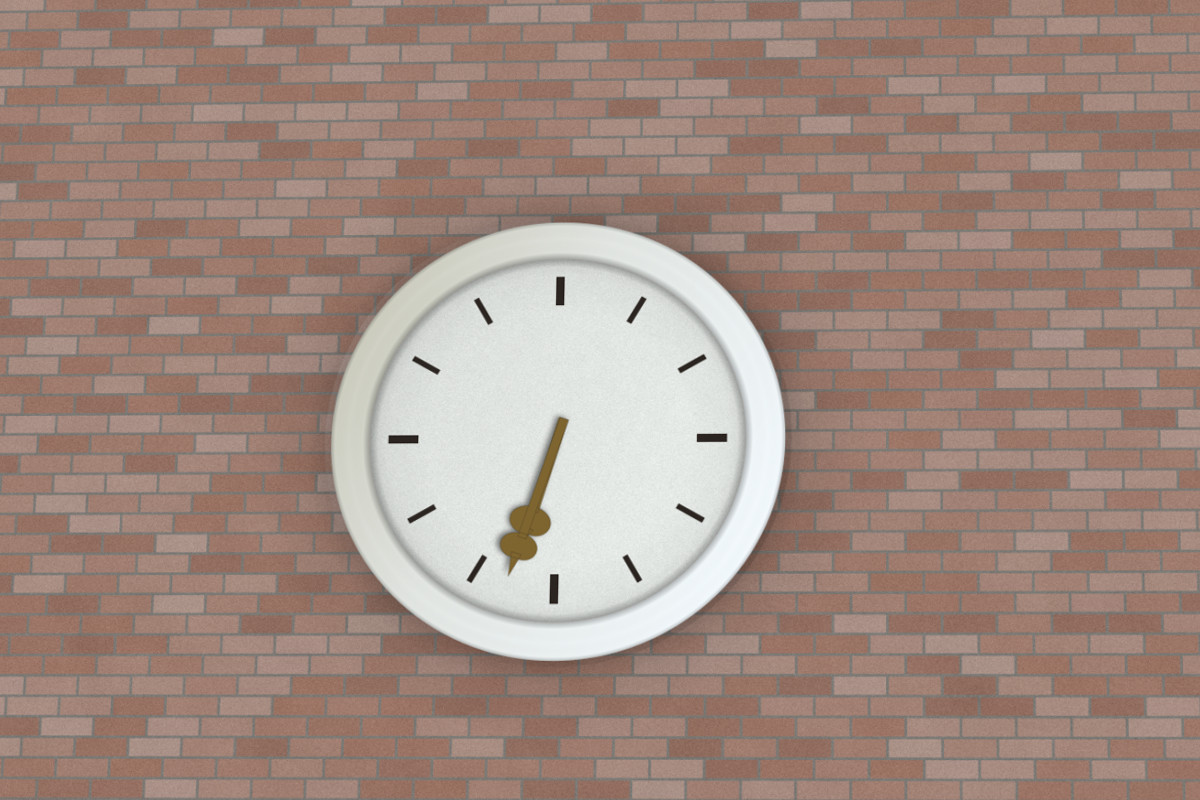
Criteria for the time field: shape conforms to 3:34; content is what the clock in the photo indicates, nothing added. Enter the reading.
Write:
6:33
